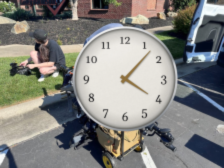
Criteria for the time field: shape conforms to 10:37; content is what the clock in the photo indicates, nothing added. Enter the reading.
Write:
4:07
